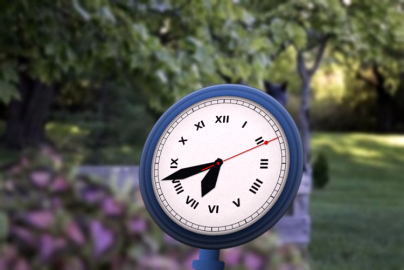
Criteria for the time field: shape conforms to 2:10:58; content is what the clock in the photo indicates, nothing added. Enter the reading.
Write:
6:42:11
